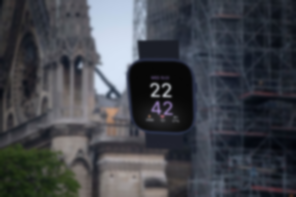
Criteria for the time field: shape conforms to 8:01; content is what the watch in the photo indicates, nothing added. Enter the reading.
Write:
22:42
